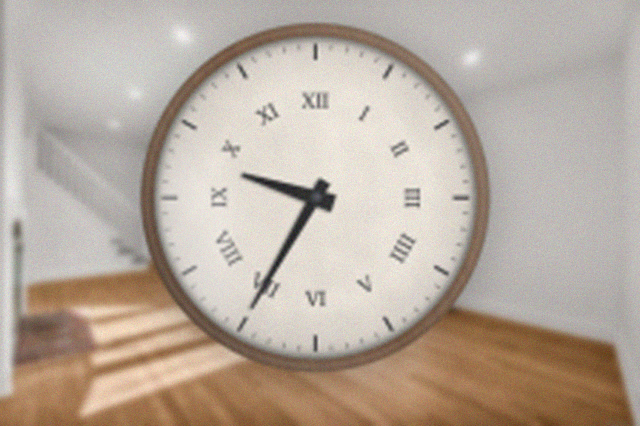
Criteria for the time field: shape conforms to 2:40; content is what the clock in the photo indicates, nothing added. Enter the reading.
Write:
9:35
